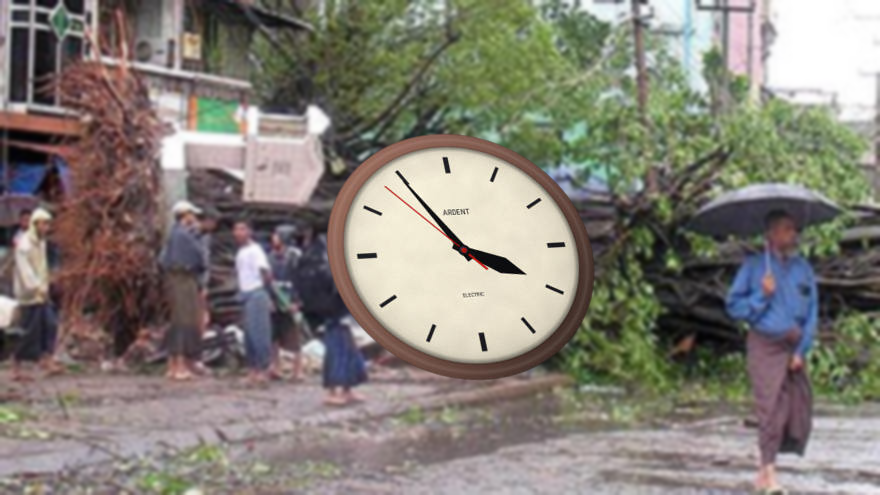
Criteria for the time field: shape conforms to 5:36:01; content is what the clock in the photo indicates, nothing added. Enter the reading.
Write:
3:54:53
